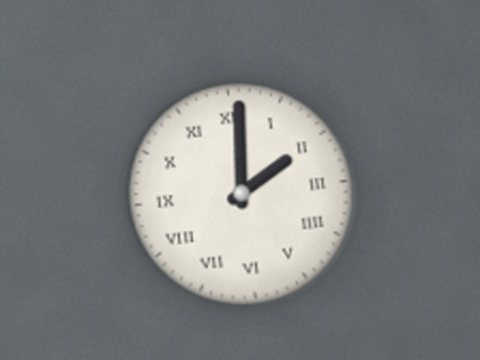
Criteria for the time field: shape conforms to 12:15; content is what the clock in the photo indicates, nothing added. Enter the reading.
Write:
2:01
